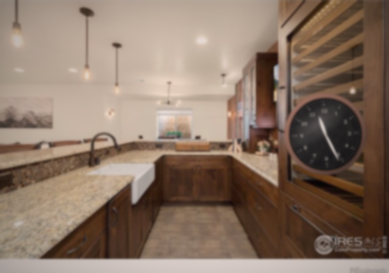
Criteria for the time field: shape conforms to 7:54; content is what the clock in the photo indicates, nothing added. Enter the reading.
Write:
11:26
